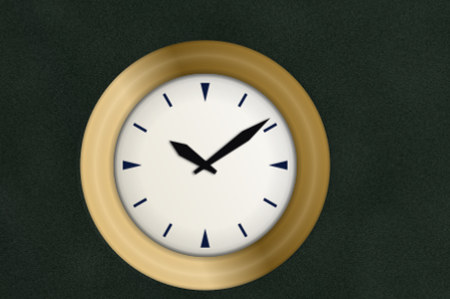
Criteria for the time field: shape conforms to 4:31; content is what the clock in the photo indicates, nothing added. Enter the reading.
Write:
10:09
